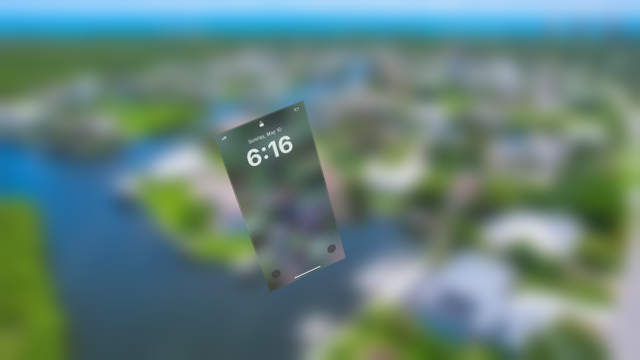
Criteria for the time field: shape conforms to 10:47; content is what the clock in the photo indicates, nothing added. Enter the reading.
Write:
6:16
